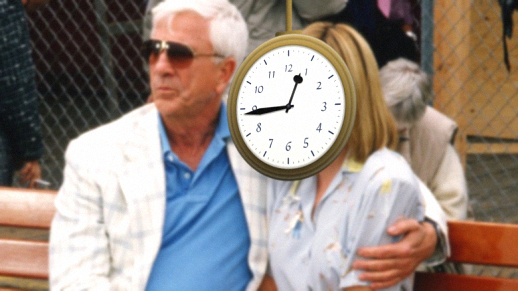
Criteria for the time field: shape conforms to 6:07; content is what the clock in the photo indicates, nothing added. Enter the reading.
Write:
12:44
